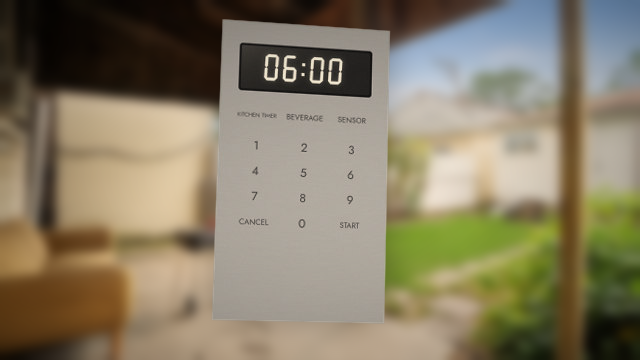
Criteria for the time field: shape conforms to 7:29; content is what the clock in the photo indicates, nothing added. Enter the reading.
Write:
6:00
